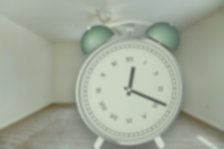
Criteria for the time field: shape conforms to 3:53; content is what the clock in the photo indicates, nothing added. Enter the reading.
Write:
12:19
